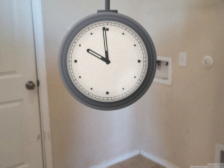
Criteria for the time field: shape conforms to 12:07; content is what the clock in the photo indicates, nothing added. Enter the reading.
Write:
9:59
